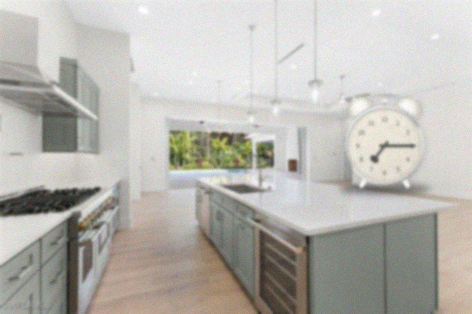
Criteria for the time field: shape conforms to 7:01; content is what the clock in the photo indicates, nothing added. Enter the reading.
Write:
7:15
